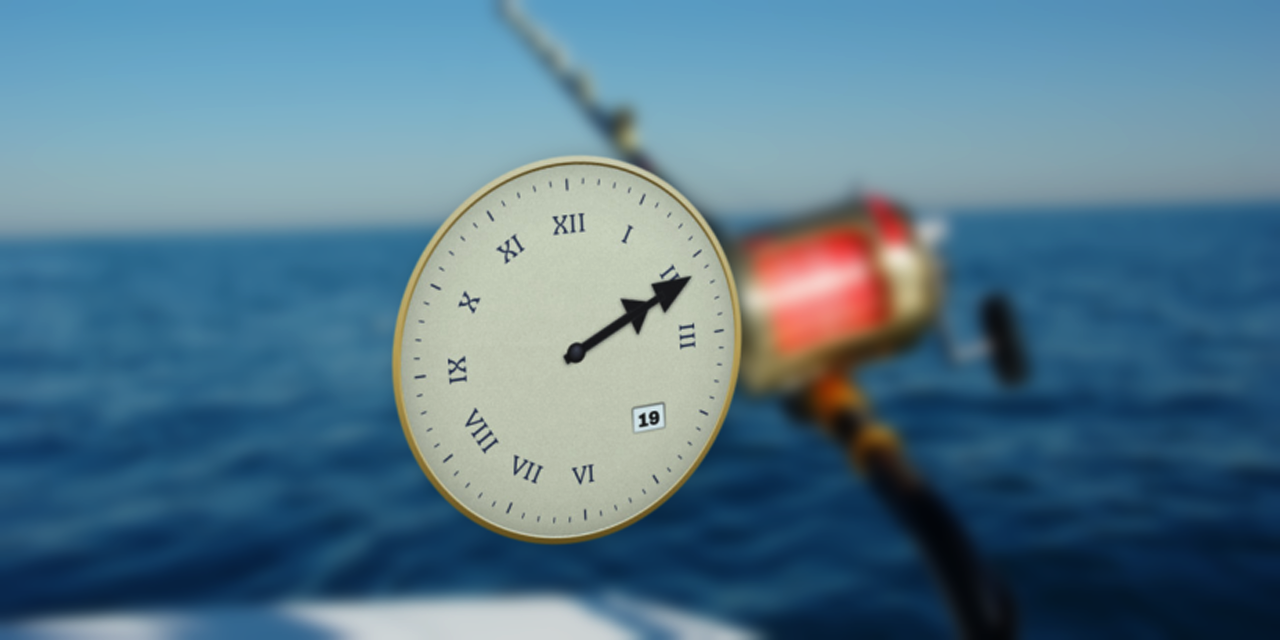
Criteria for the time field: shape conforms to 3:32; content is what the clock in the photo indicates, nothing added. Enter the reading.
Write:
2:11
